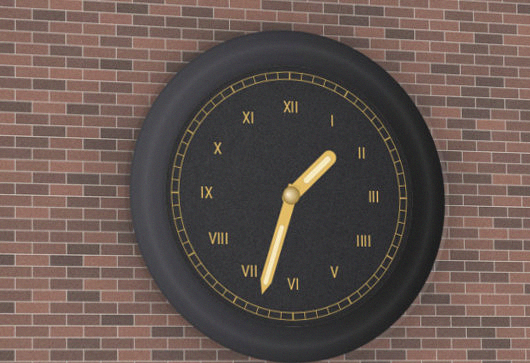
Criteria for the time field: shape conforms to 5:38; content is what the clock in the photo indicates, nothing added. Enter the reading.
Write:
1:33
